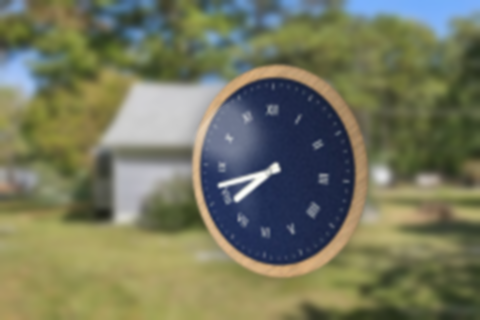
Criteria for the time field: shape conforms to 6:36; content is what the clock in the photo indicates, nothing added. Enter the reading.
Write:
7:42
